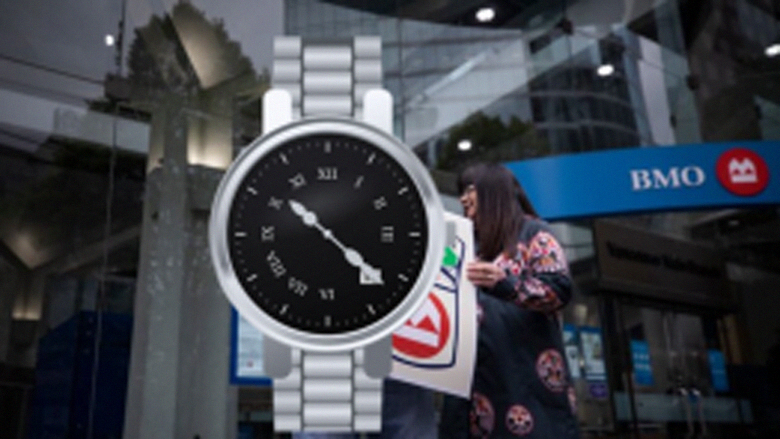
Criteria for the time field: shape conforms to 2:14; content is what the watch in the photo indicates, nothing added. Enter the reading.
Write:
10:22
